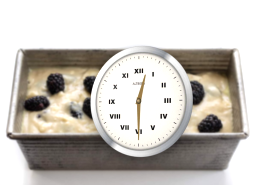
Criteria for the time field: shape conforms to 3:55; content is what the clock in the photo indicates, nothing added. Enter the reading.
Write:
12:30
